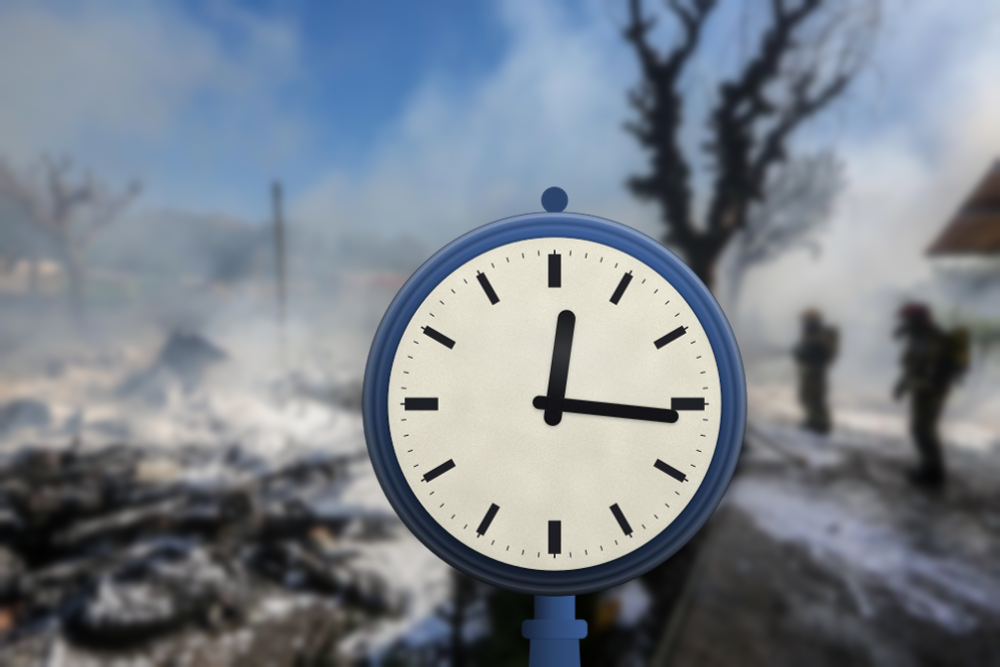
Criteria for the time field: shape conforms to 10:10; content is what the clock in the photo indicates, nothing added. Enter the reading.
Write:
12:16
